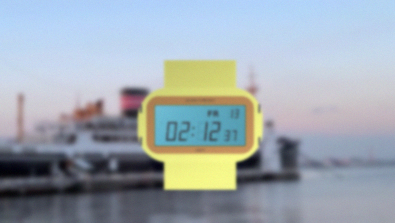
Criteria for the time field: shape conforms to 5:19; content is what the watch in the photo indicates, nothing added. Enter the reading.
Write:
2:12
